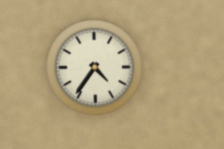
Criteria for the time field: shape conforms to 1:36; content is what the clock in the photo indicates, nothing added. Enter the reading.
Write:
4:36
